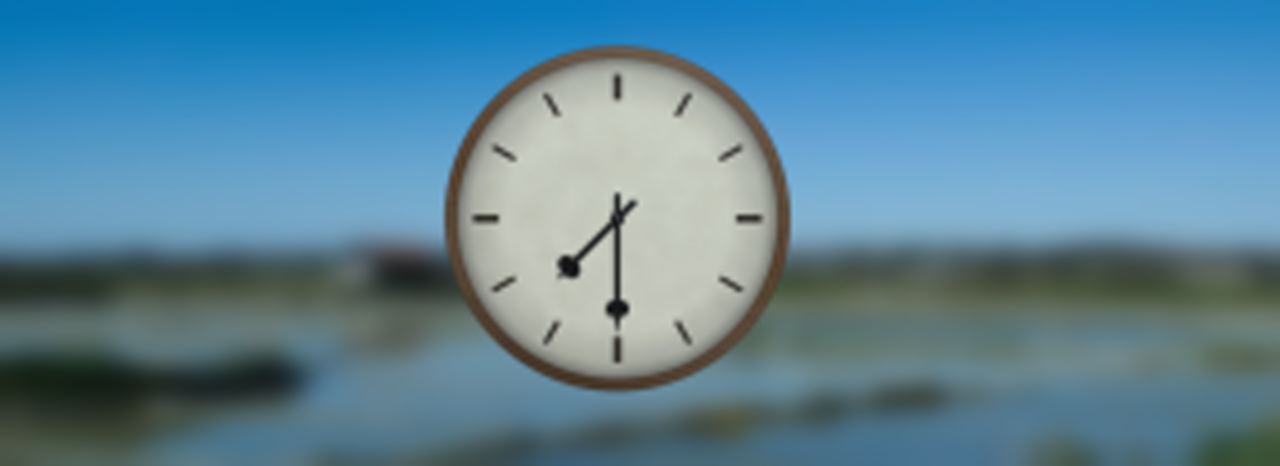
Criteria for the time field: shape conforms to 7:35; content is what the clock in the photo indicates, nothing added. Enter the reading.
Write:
7:30
